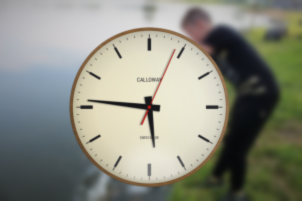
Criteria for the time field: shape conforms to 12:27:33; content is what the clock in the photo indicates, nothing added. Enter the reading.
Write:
5:46:04
